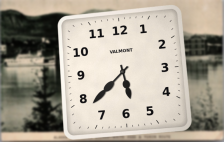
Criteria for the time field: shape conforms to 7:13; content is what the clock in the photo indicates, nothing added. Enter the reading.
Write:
5:38
